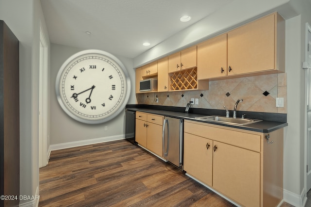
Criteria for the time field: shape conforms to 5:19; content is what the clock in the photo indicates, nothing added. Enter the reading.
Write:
6:41
